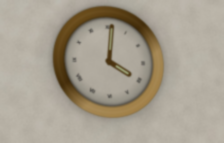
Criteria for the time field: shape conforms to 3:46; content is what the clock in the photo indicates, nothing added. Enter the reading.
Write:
4:01
